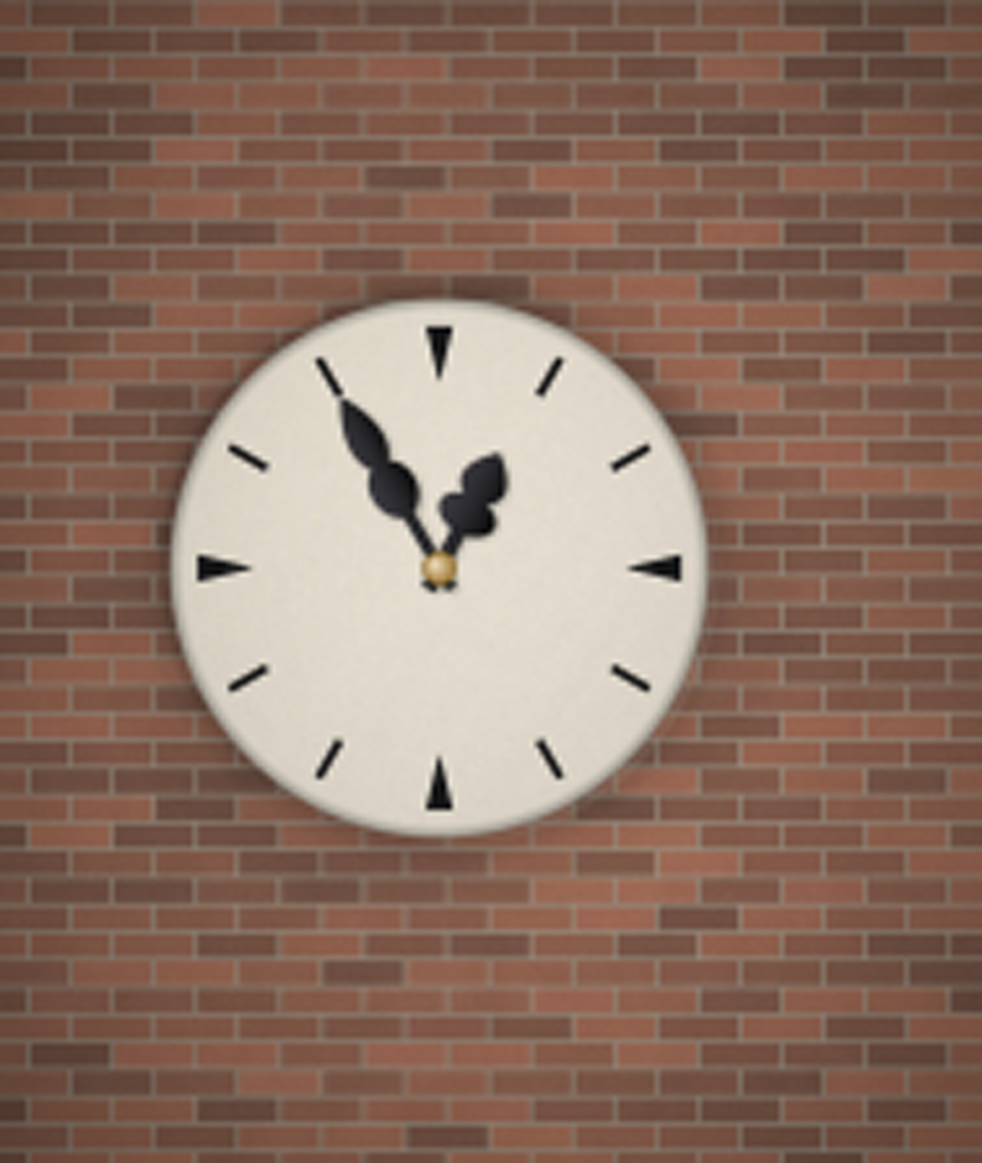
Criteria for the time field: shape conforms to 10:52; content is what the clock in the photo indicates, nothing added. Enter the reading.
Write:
12:55
